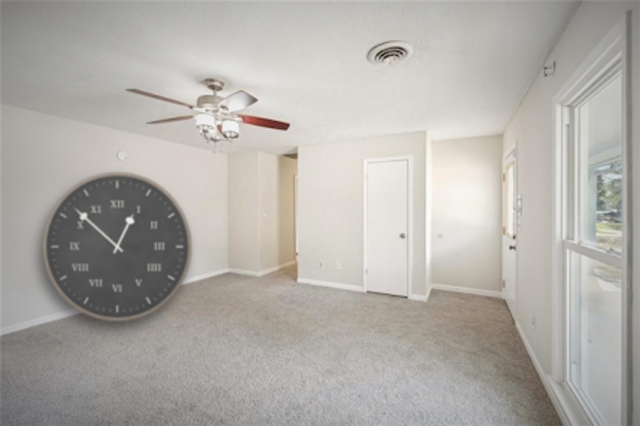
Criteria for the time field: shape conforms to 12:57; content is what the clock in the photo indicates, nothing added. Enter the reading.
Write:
12:52
